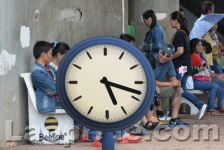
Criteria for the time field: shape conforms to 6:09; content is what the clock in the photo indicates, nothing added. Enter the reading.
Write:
5:18
